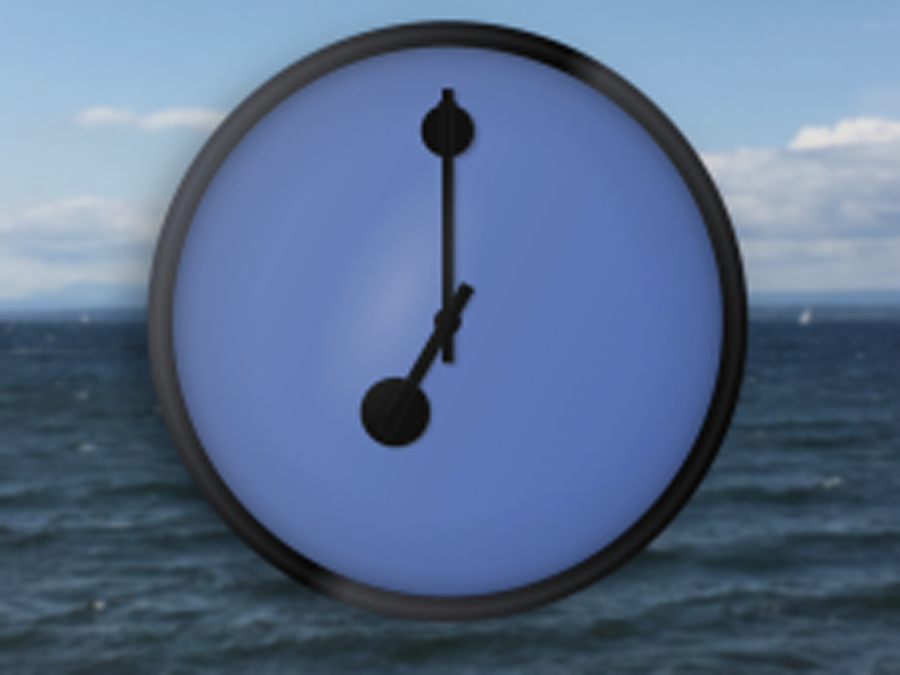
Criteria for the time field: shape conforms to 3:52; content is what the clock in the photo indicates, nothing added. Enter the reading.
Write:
7:00
